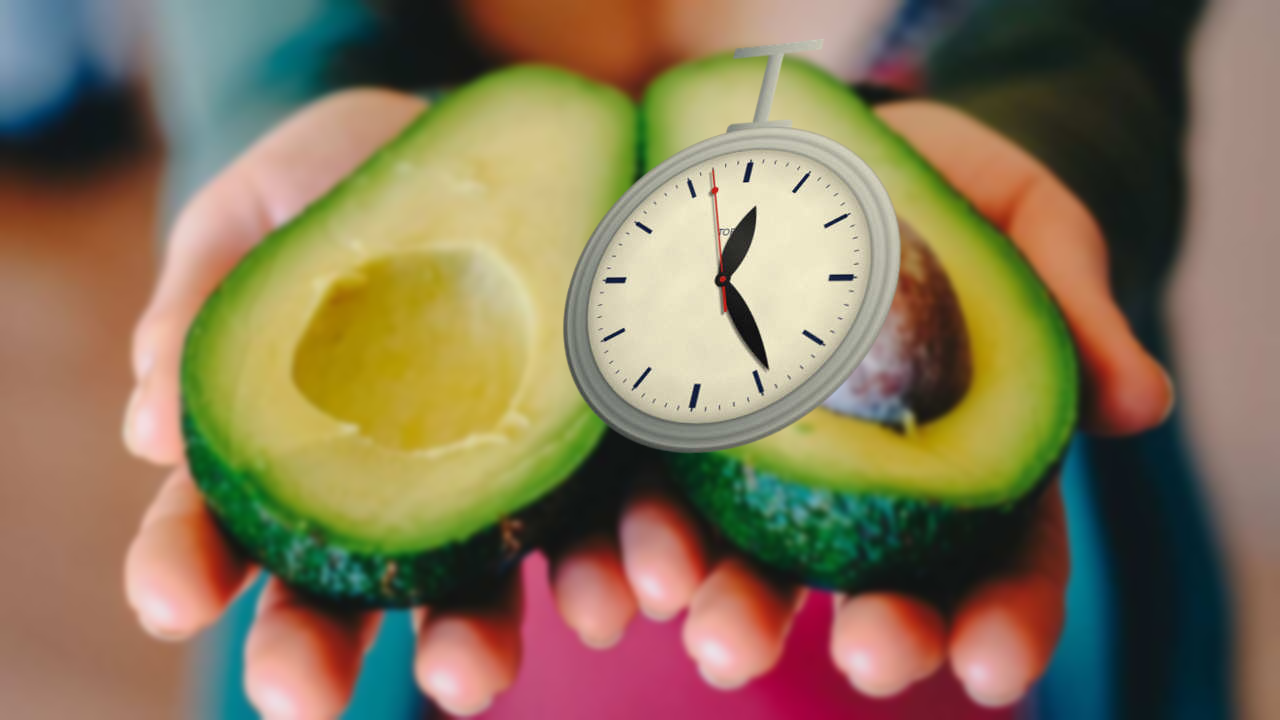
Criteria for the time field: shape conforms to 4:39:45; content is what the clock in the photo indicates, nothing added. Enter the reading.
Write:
12:23:57
